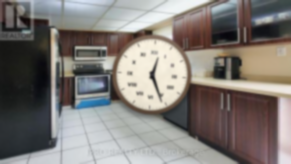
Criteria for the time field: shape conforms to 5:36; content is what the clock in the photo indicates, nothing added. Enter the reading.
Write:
12:26
